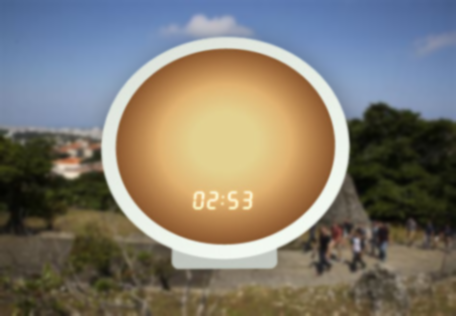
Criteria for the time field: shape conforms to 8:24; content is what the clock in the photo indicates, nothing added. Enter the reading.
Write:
2:53
